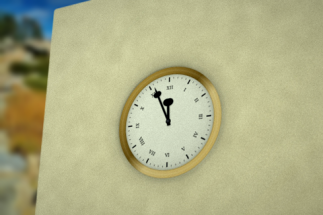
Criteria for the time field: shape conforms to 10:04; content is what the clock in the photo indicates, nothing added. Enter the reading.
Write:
11:56
